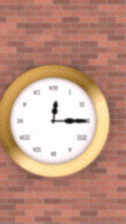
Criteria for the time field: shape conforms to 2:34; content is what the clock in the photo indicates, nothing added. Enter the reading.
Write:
12:15
